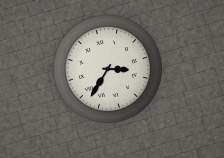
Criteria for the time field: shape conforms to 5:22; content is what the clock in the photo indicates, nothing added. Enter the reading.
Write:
3:38
